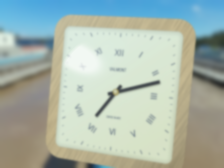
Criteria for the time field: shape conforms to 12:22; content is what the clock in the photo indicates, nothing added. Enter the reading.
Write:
7:12
